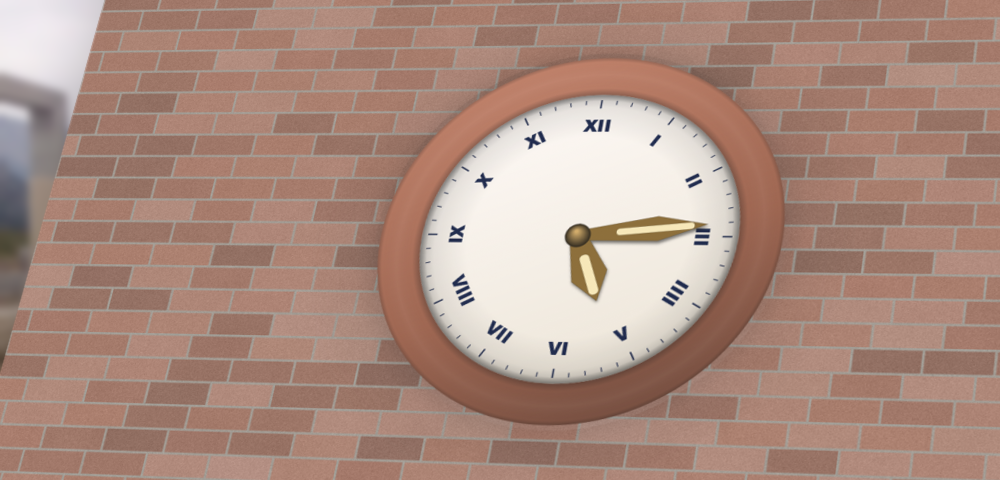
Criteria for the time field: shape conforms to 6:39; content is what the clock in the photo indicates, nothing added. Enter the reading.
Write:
5:14
